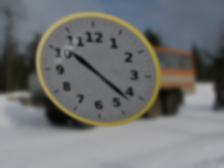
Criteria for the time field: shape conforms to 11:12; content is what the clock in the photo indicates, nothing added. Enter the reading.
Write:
10:22
